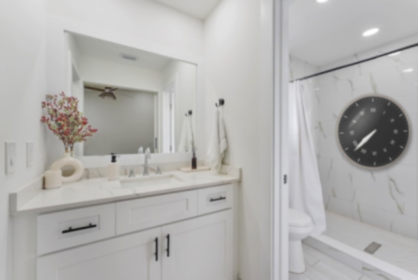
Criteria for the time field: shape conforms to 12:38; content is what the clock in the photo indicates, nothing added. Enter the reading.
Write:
7:38
